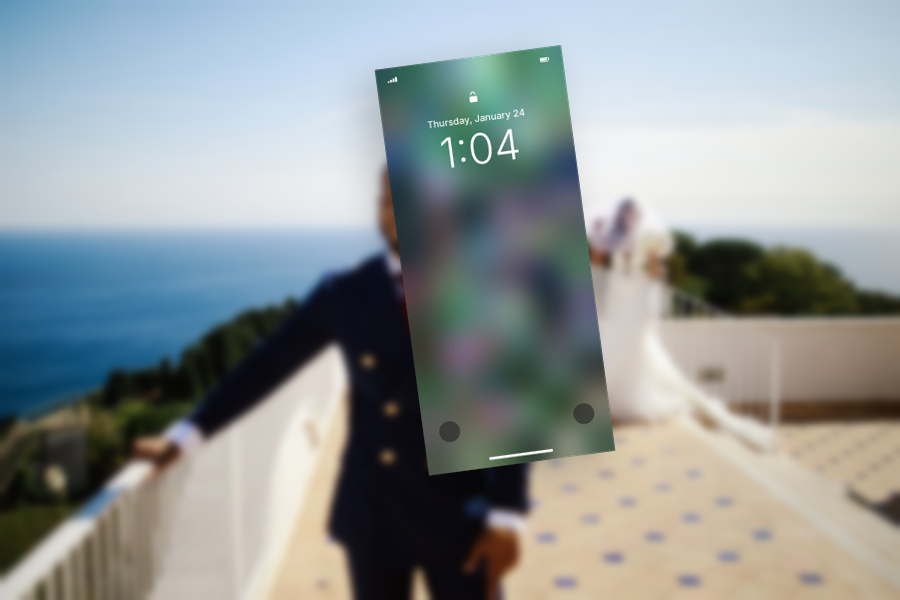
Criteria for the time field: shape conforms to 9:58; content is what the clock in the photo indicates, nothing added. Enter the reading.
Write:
1:04
